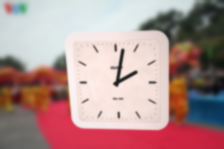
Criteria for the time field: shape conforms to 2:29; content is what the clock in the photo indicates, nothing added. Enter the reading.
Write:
2:02
